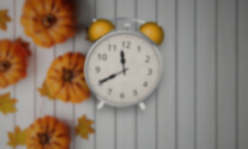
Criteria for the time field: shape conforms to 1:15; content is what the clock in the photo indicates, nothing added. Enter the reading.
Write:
11:40
